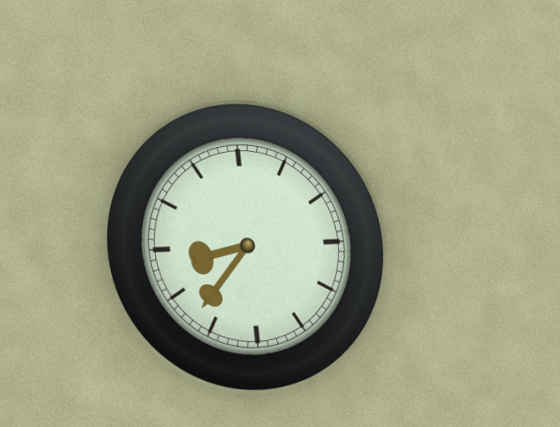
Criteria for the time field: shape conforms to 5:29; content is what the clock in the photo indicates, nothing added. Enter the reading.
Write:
8:37
